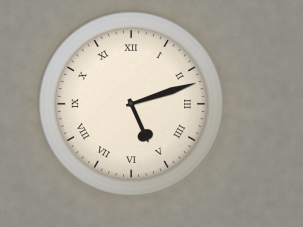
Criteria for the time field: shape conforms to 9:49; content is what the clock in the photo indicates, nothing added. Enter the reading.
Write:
5:12
